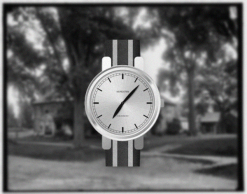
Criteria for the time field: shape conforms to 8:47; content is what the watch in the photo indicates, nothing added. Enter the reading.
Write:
7:07
